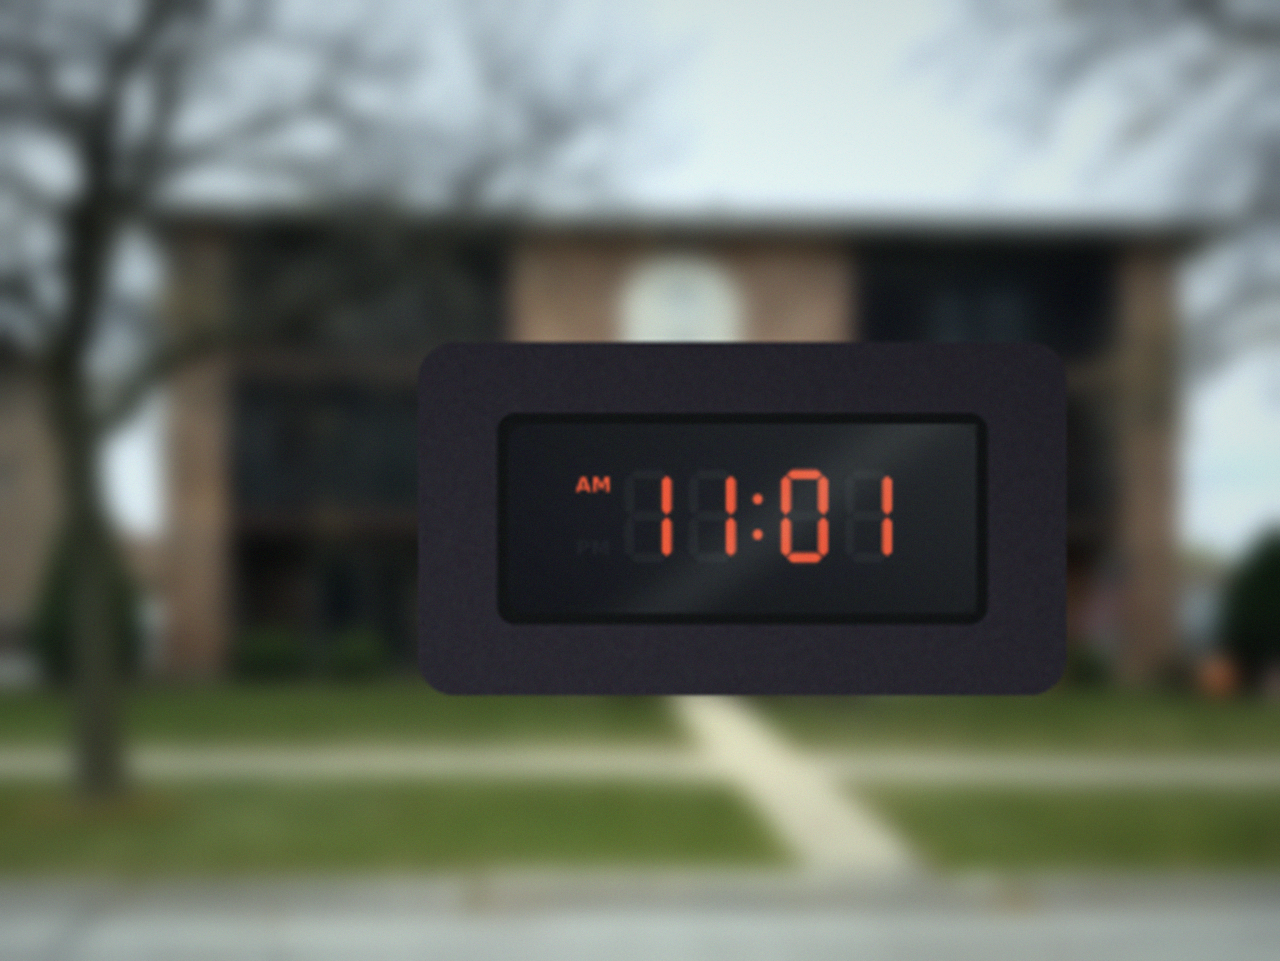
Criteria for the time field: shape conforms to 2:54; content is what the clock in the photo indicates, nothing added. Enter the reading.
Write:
11:01
